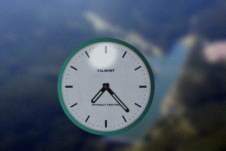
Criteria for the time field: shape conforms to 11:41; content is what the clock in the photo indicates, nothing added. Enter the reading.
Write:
7:23
